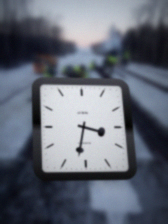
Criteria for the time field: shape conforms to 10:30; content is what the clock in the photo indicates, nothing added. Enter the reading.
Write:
3:32
